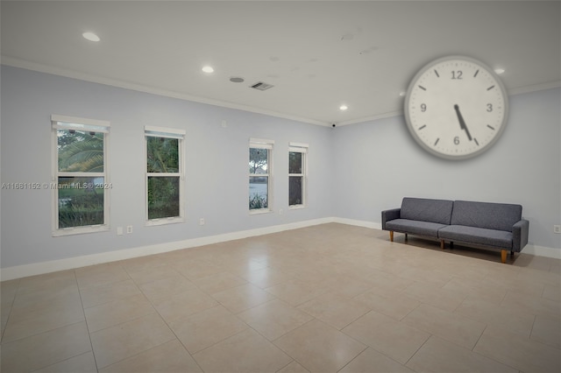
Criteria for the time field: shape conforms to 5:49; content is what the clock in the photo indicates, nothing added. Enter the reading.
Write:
5:26
